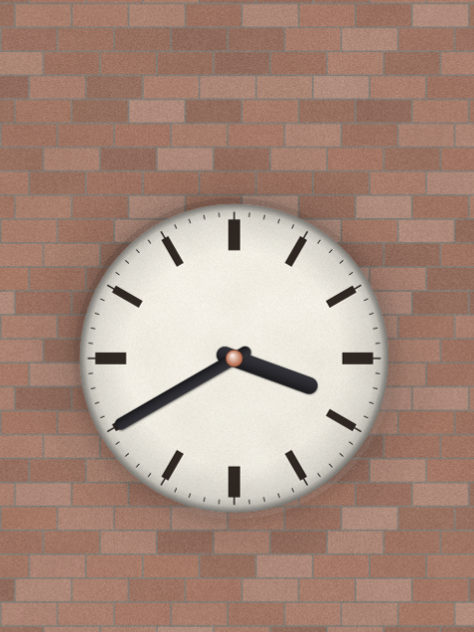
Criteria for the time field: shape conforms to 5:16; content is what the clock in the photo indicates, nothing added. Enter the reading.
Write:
3:40
